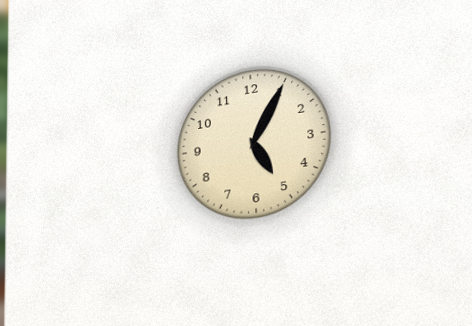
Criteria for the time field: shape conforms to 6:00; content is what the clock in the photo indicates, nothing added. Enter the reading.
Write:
5:05
